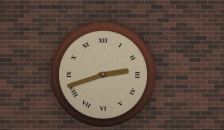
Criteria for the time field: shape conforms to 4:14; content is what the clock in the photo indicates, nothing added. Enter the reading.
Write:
2:42
